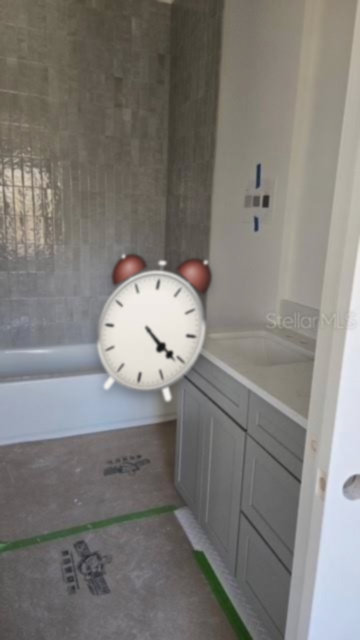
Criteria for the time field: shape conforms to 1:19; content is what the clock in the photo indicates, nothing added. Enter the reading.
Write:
4:21
